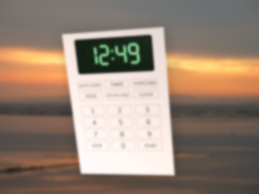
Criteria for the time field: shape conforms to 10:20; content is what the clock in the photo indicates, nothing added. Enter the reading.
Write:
12:49
